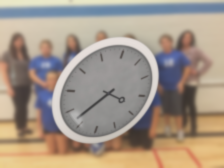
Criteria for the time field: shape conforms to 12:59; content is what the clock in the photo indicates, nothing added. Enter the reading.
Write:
3:37
